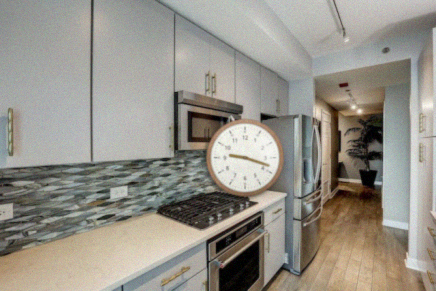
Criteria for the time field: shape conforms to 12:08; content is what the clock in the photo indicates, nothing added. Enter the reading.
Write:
9:18
